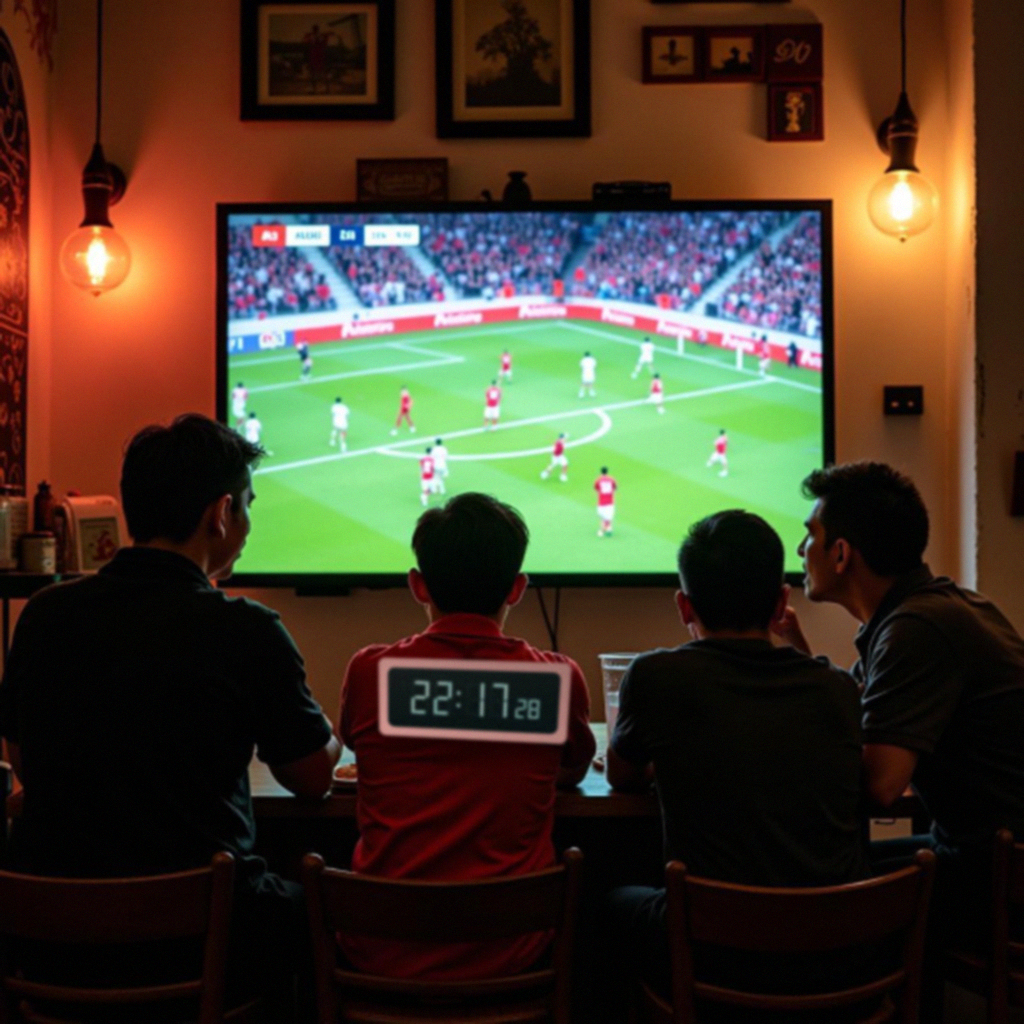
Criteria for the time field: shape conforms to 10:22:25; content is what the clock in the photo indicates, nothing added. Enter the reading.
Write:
22:17:28
